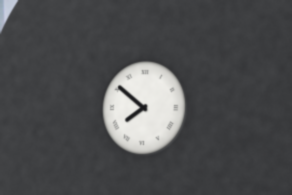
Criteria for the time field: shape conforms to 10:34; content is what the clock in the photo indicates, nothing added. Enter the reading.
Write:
7:51
